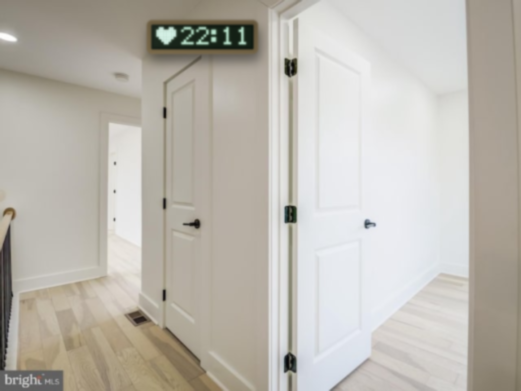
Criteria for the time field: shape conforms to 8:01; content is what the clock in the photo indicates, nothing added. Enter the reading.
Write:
22:11
